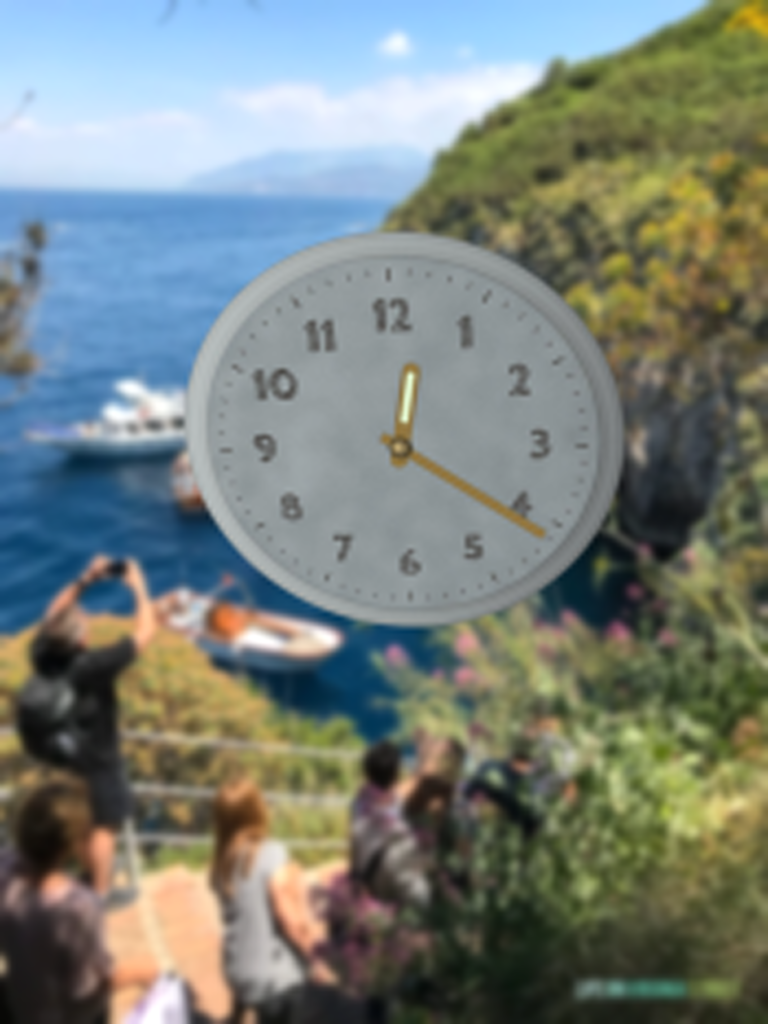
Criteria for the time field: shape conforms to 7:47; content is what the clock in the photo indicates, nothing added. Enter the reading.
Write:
12:21
